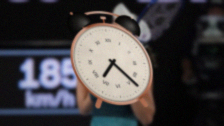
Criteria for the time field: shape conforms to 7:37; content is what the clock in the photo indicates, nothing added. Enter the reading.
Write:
7:23
